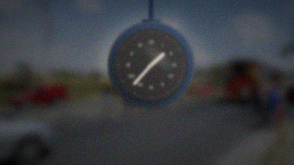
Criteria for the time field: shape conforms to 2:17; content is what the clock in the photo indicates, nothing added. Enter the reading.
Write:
1:37
